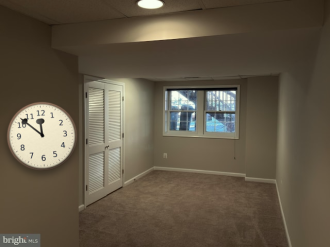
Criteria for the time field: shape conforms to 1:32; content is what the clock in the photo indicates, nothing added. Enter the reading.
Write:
11:52
